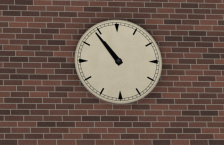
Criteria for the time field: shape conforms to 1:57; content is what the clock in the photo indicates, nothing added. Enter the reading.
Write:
10:54
